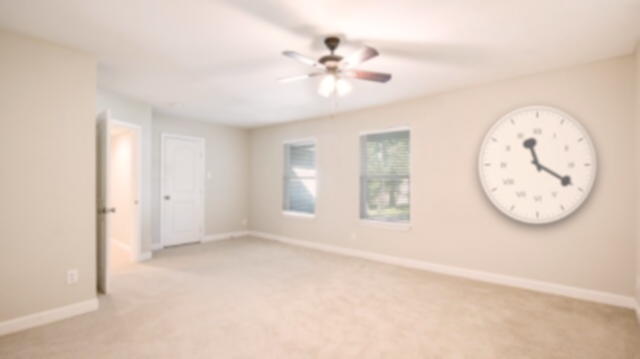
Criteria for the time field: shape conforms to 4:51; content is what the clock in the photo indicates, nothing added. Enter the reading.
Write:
11:20
